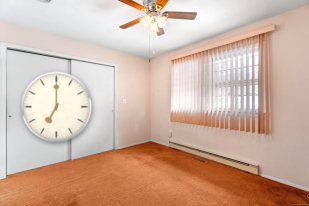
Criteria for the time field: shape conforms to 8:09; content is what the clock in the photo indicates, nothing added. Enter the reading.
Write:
7:00
